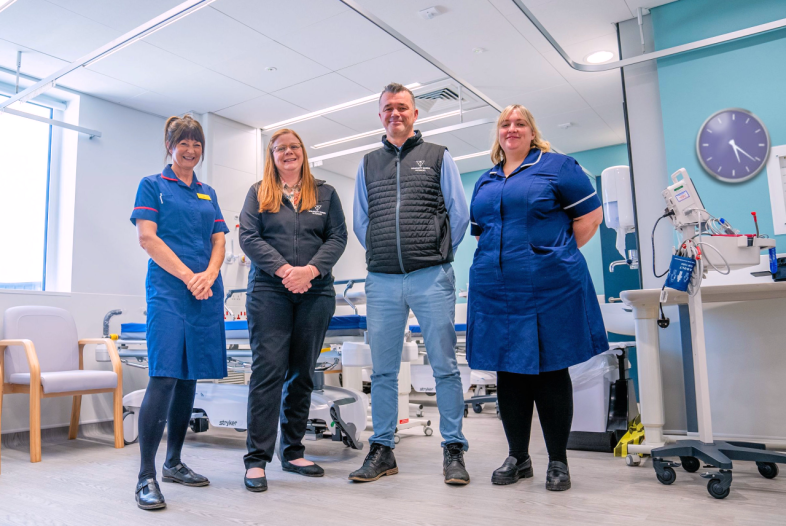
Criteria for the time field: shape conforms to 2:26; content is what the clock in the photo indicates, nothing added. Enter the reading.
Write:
5:21
